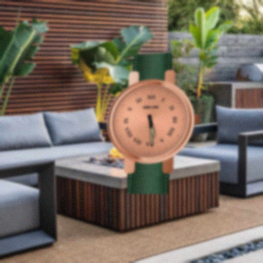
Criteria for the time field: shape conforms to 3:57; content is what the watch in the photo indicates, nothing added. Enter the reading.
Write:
5:29
